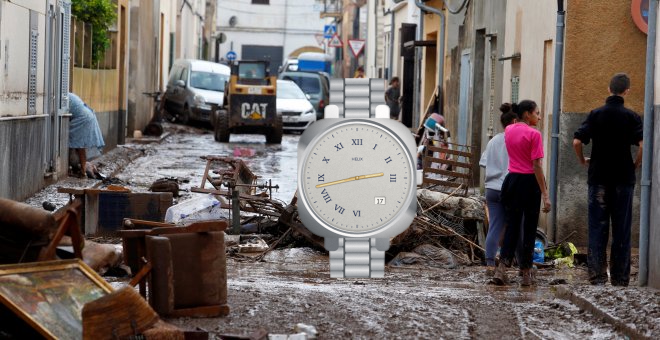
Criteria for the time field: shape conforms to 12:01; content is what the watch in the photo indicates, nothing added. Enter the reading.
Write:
2:43
